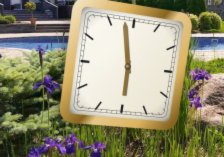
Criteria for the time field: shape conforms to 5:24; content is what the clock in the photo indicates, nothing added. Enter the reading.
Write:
5:58
